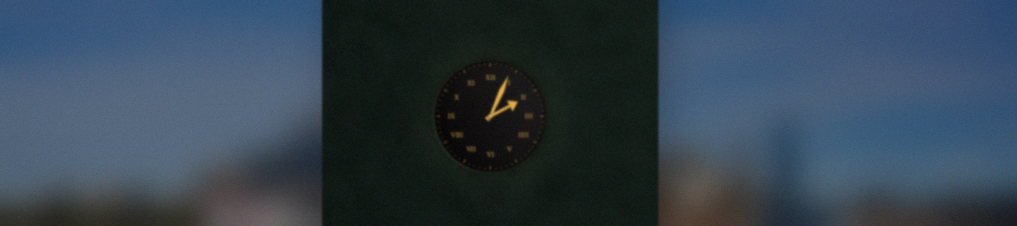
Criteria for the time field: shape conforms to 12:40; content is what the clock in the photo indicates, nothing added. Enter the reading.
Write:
2:04
